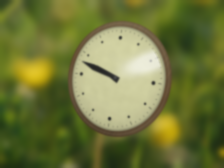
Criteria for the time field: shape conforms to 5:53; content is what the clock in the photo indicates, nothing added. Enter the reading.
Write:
9:48
